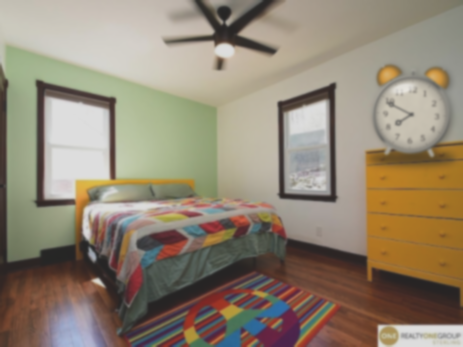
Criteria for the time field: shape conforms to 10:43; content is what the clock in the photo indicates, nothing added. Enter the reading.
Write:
7:49
